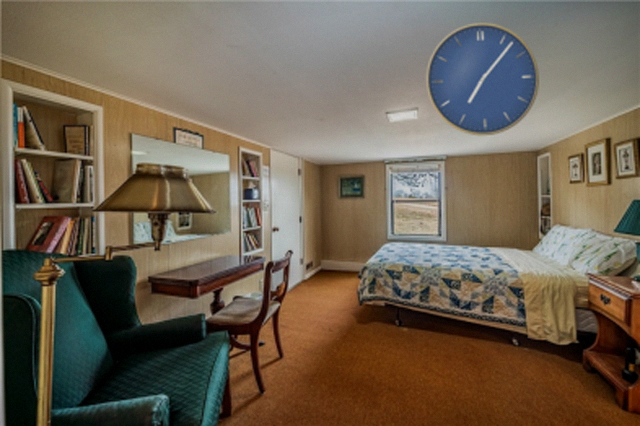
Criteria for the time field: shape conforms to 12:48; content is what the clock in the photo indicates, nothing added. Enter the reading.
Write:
7:07
